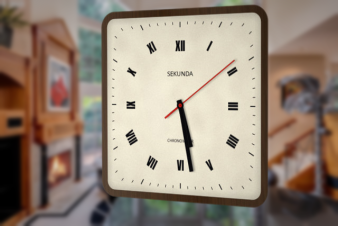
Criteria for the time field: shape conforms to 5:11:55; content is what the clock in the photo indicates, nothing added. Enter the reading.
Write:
5:28:09
